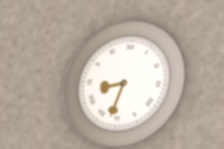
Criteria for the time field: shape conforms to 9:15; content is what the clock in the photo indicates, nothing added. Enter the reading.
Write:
8:32
